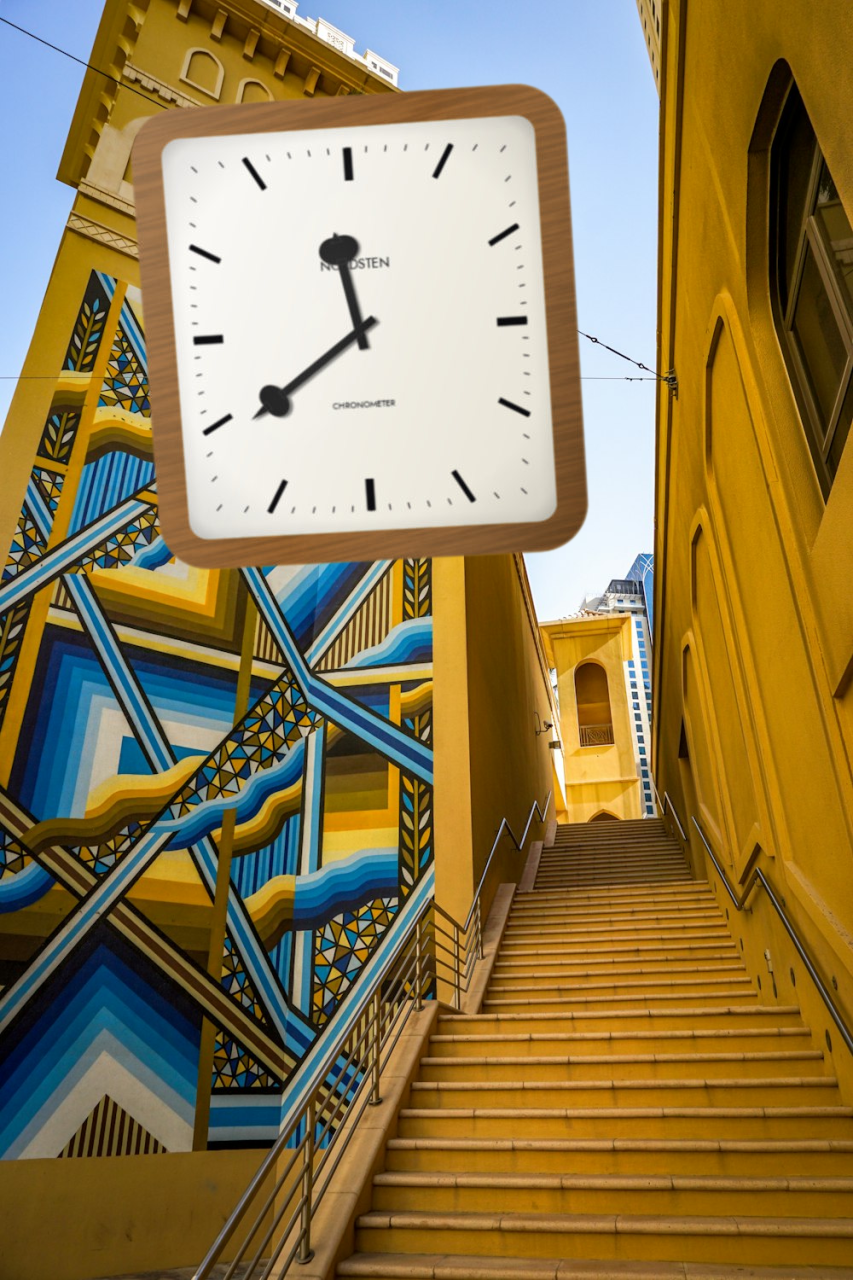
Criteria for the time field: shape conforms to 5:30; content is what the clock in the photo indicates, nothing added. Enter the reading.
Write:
11:39
